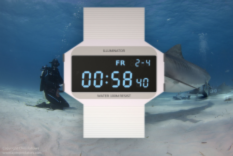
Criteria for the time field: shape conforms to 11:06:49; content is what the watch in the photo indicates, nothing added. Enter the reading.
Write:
0:58:40
